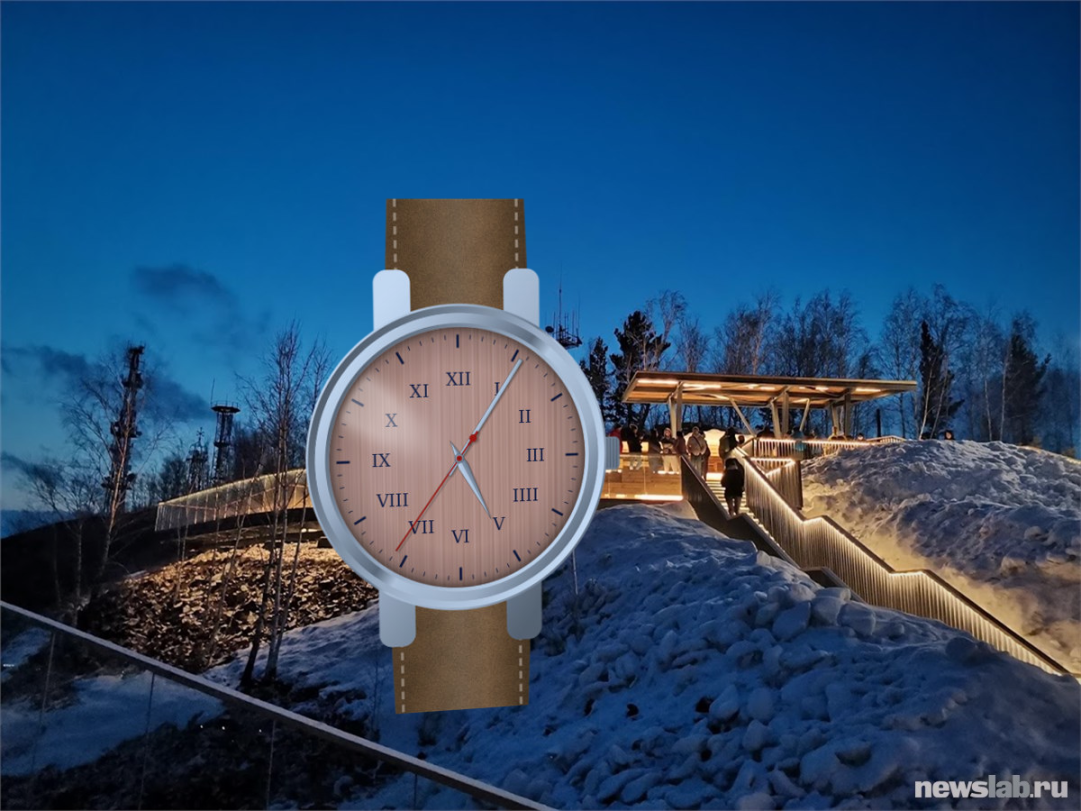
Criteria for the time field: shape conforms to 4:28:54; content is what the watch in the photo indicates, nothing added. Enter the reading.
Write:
5:05:36
